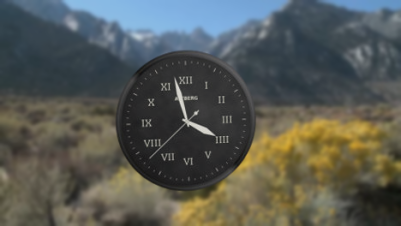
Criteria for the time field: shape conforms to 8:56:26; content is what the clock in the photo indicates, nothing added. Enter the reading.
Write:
3:57:38
